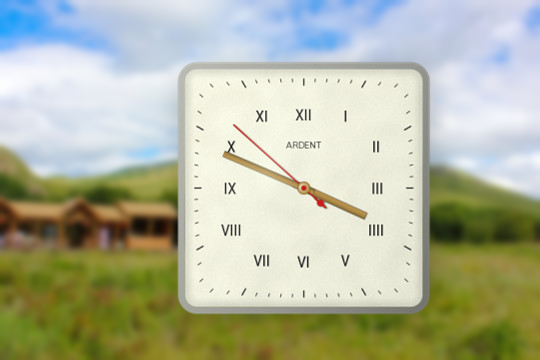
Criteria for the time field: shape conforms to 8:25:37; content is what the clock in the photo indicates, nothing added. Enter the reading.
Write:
3:48:52
